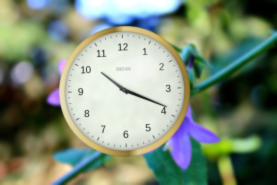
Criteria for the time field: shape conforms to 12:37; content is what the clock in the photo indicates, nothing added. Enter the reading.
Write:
10:19
